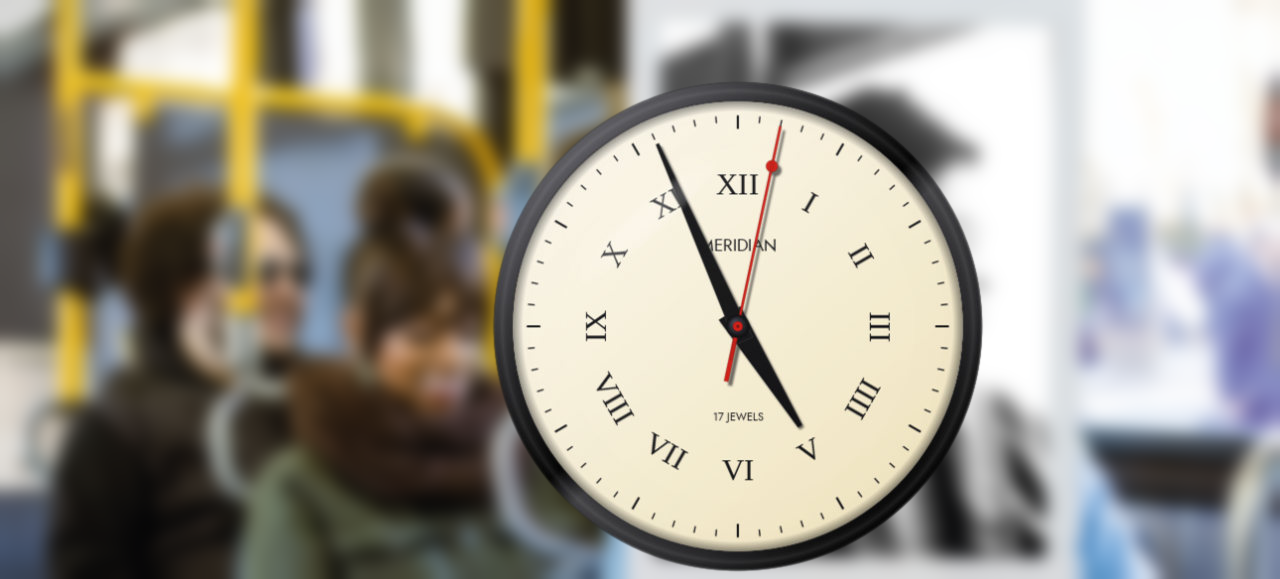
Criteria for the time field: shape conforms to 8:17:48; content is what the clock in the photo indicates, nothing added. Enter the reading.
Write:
4:56:02
